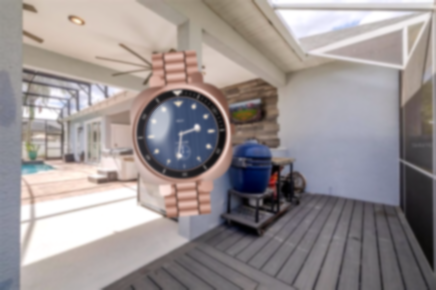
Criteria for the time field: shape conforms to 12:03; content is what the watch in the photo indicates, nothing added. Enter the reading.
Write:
2:32
